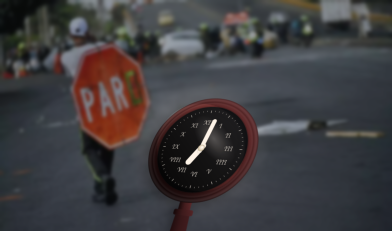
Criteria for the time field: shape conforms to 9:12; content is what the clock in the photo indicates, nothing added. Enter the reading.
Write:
7:02
